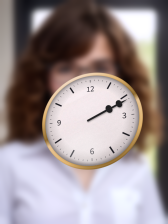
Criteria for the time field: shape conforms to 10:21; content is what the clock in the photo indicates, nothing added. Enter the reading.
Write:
2:11
